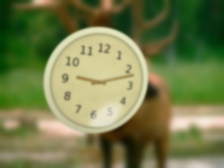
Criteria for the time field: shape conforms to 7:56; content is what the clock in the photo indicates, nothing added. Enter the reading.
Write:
9:12
